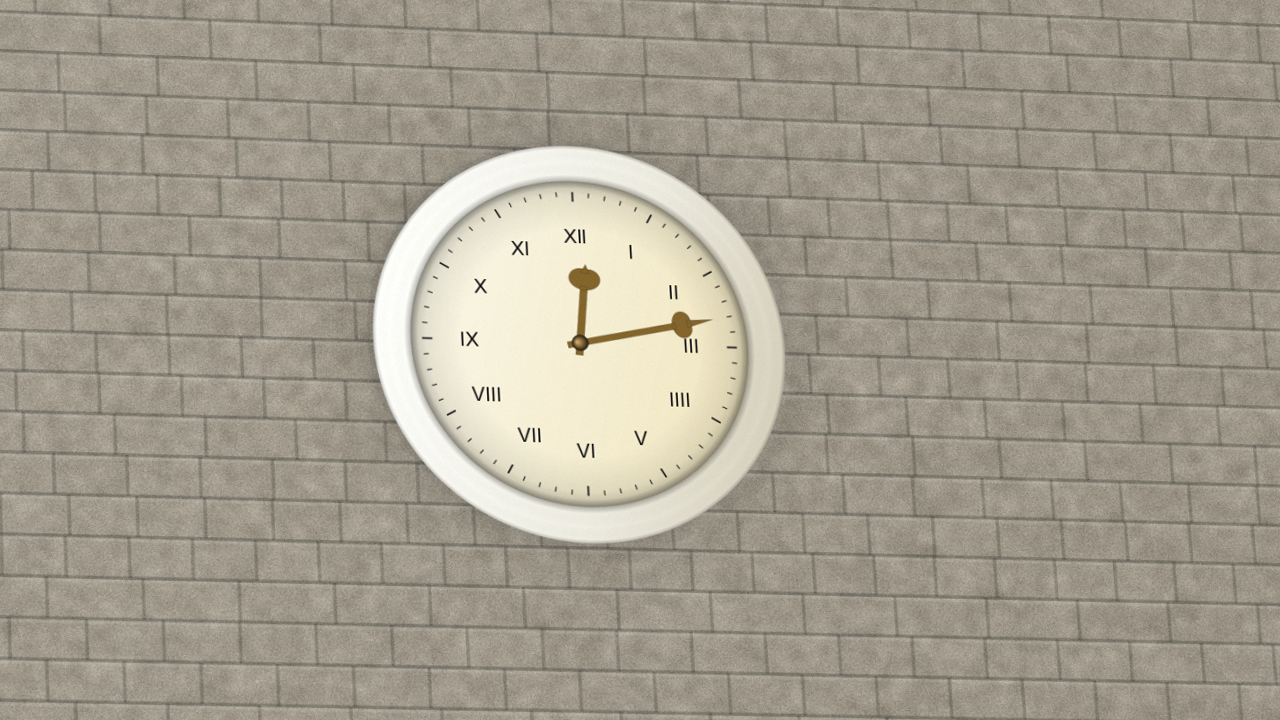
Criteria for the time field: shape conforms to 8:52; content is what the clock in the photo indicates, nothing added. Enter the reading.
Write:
12:13
